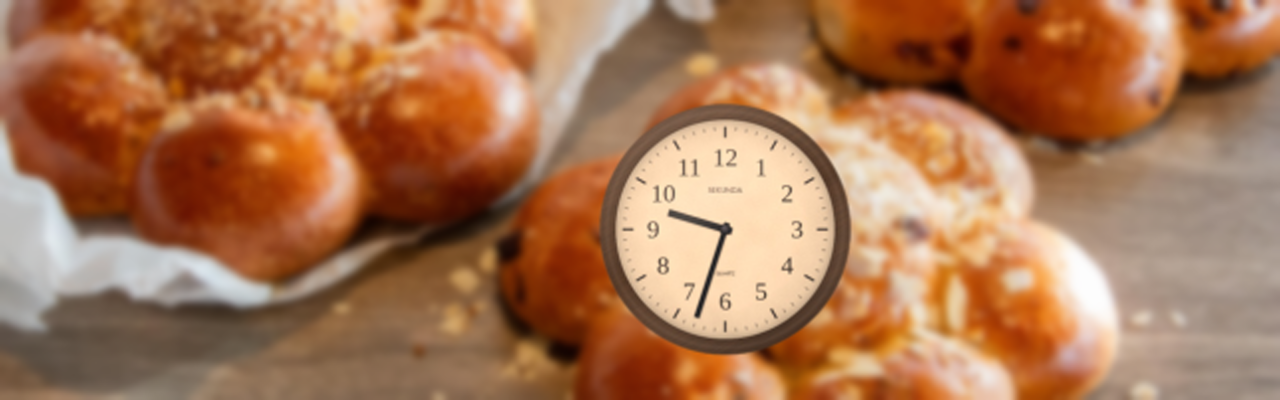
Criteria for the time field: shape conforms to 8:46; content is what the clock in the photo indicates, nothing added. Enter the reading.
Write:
9:33
